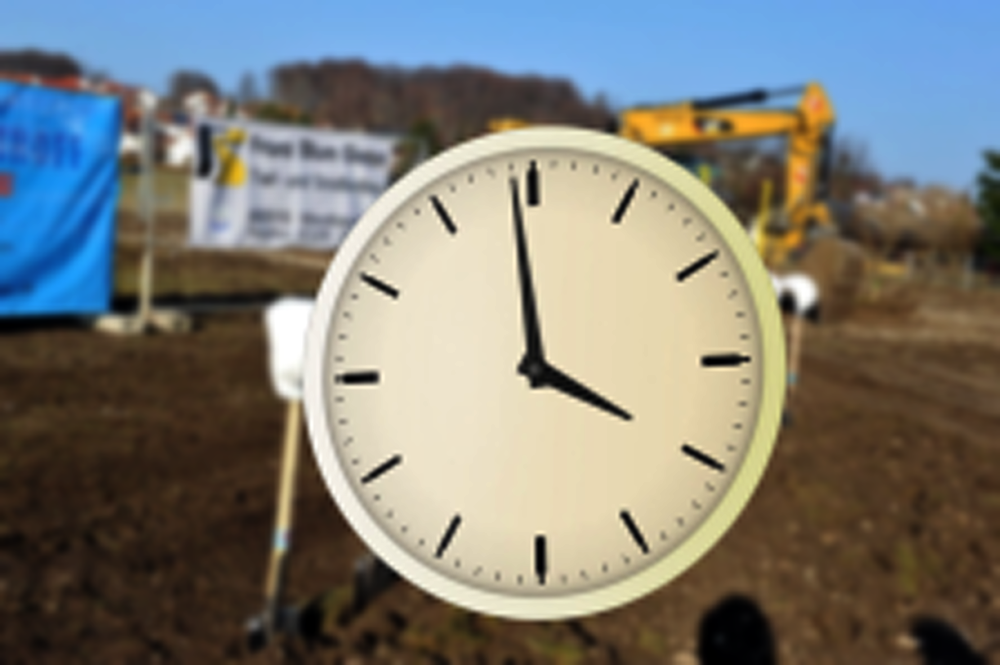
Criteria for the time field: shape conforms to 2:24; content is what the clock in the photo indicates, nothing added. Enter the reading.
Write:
3:59
